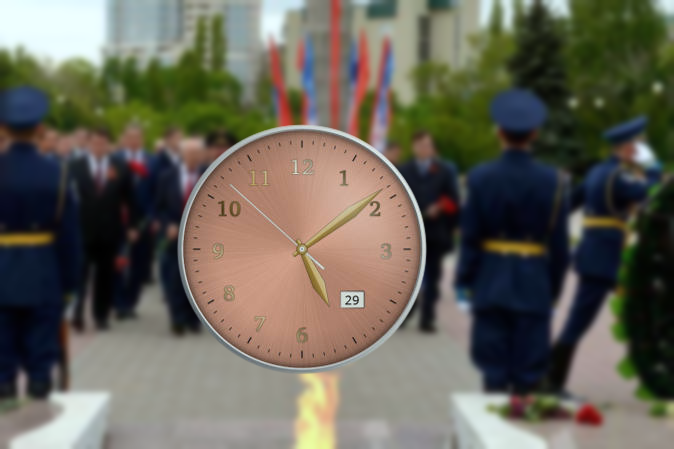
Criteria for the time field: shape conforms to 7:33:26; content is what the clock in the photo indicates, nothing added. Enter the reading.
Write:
5:08:52
